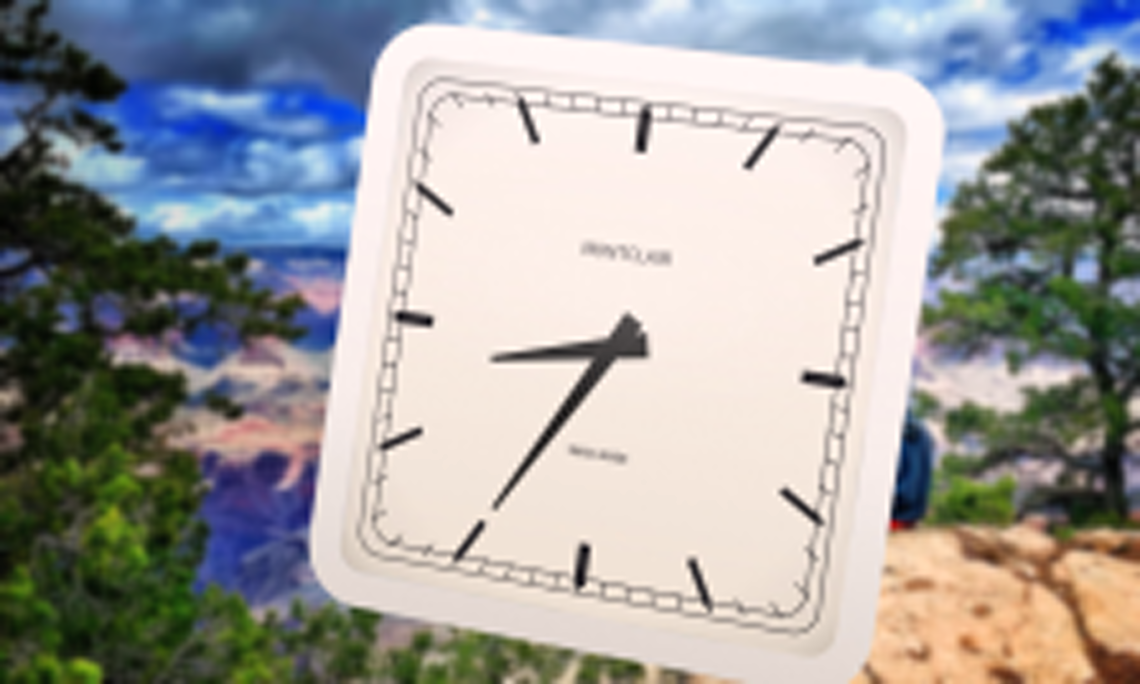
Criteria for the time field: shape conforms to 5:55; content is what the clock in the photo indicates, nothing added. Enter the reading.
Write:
8:35
